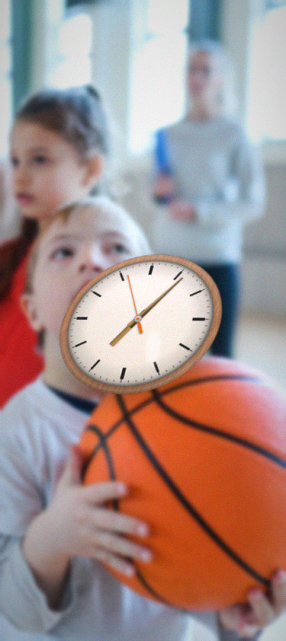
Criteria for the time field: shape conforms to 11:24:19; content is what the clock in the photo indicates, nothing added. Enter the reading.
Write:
7:05:56
